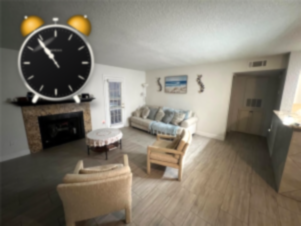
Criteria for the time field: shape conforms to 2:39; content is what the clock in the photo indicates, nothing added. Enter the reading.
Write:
10:54
